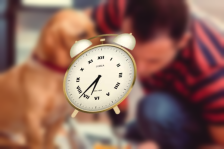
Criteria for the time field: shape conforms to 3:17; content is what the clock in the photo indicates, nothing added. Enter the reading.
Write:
6:37
